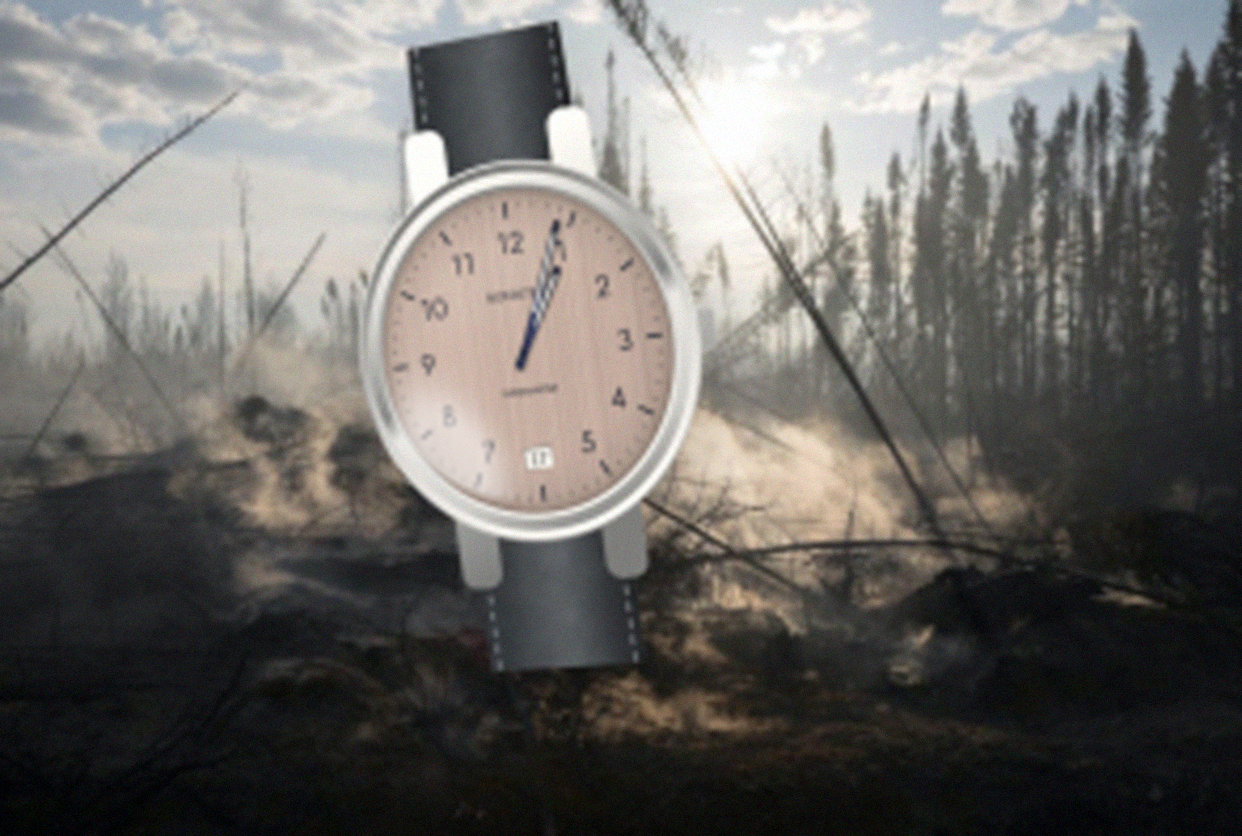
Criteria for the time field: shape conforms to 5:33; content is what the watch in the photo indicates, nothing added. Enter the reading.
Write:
1:04
